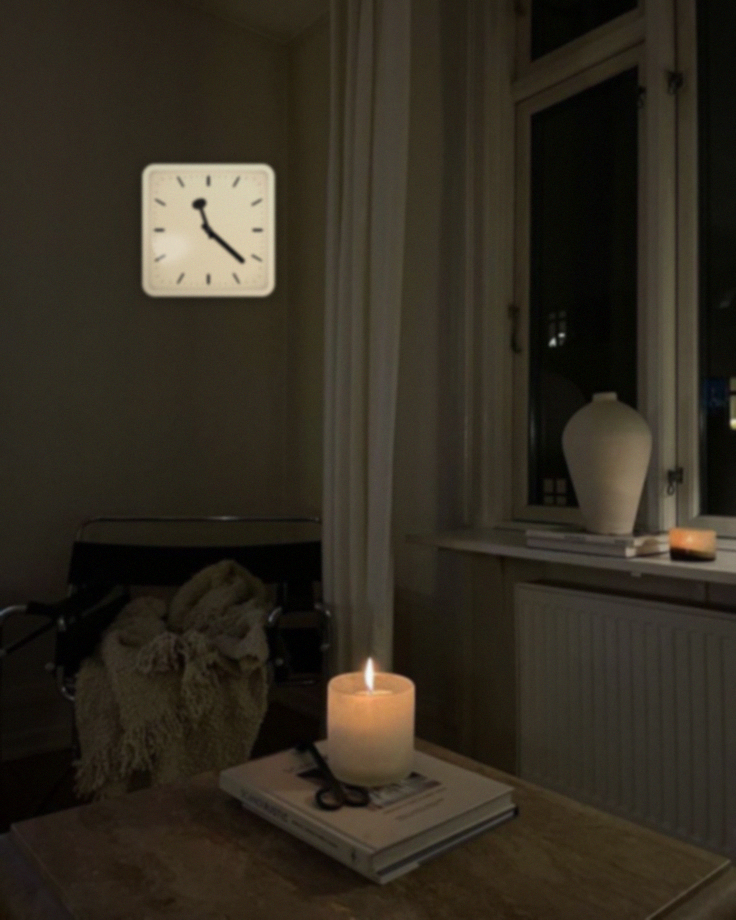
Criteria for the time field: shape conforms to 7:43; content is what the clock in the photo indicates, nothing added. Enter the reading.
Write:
11:22
